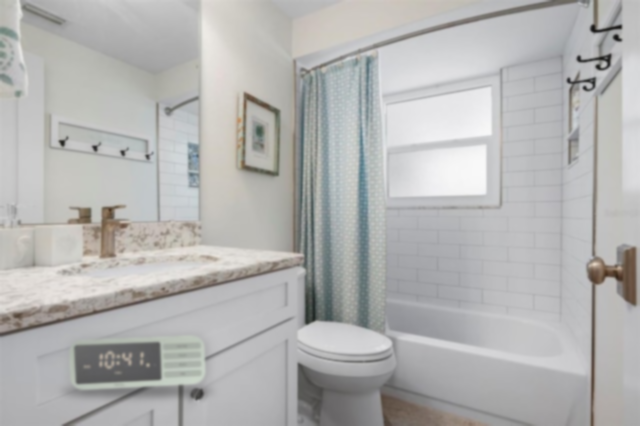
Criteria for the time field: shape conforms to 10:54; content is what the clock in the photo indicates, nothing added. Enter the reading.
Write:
10:41
